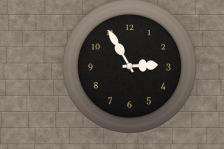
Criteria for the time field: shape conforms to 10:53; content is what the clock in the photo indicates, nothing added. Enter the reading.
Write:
2:55
